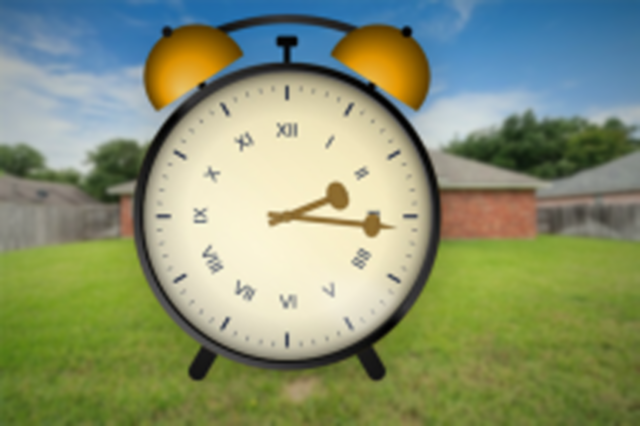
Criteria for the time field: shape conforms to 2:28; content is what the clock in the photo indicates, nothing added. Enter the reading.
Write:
2:16
